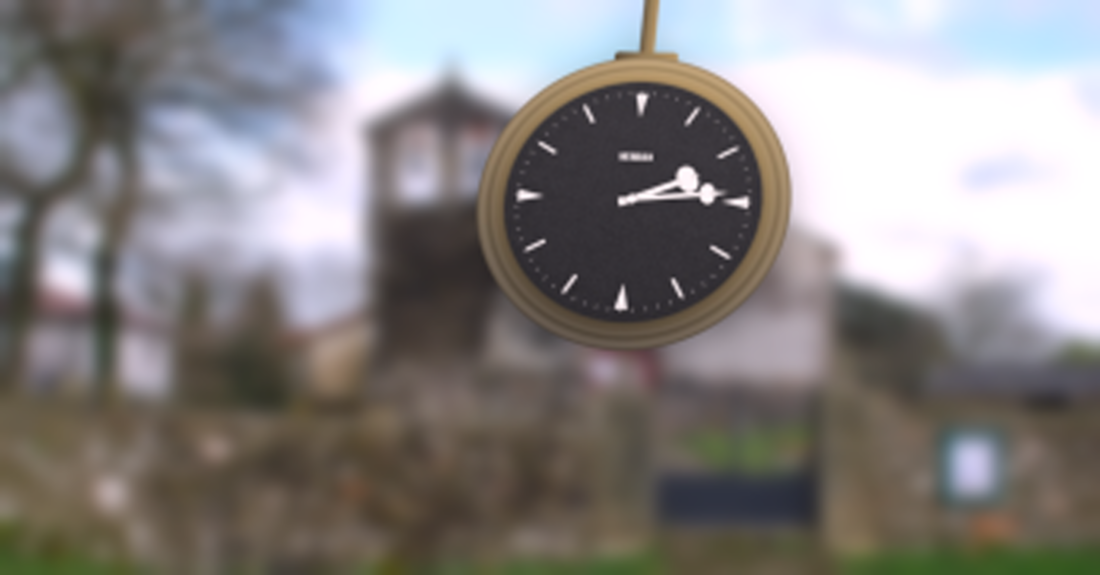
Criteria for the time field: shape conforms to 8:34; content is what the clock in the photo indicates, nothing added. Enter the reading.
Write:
2:14
